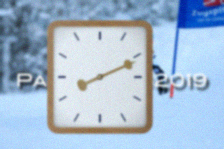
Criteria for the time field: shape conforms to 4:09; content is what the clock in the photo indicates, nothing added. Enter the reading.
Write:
8:11
